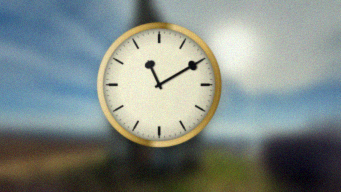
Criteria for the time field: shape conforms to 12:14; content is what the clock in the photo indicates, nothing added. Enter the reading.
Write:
11:10
